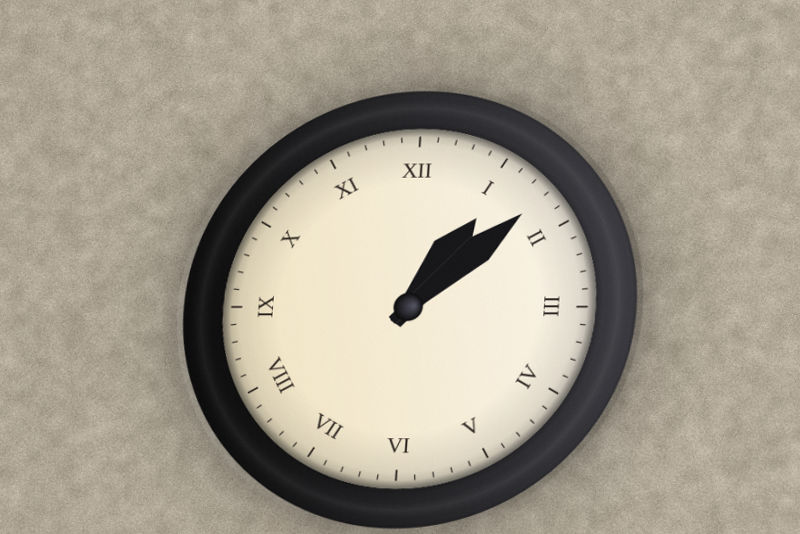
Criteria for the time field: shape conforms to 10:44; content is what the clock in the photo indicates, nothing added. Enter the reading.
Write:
1:08
